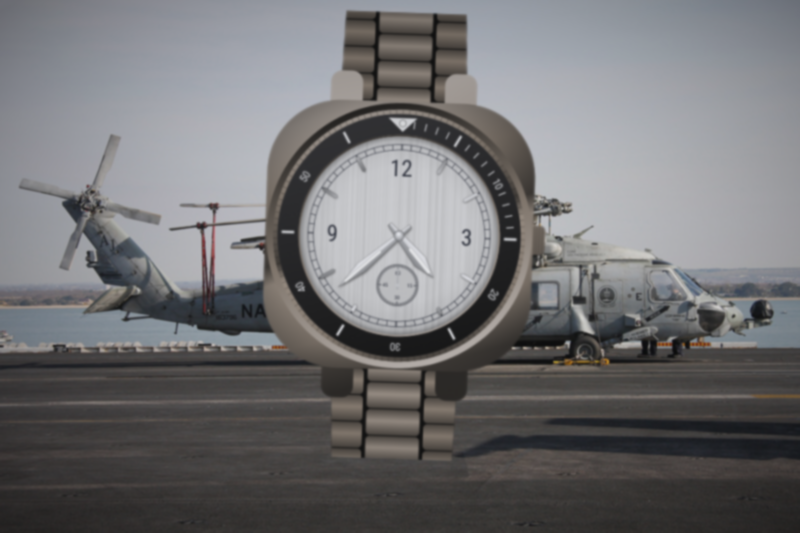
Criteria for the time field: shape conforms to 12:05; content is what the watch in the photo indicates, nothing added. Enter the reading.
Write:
4:38
